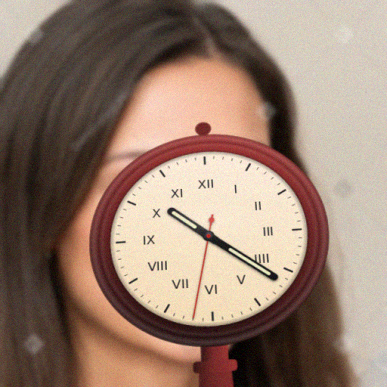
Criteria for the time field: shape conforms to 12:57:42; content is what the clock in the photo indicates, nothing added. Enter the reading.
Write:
10:21:32
